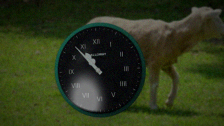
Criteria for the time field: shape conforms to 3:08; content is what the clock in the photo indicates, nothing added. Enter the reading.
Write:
10:53
